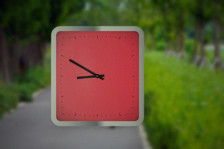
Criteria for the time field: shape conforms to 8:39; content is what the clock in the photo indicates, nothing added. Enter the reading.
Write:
8:50
